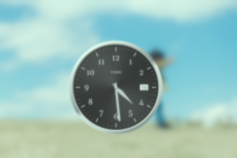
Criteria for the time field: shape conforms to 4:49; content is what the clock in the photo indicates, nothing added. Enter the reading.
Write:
4:29
